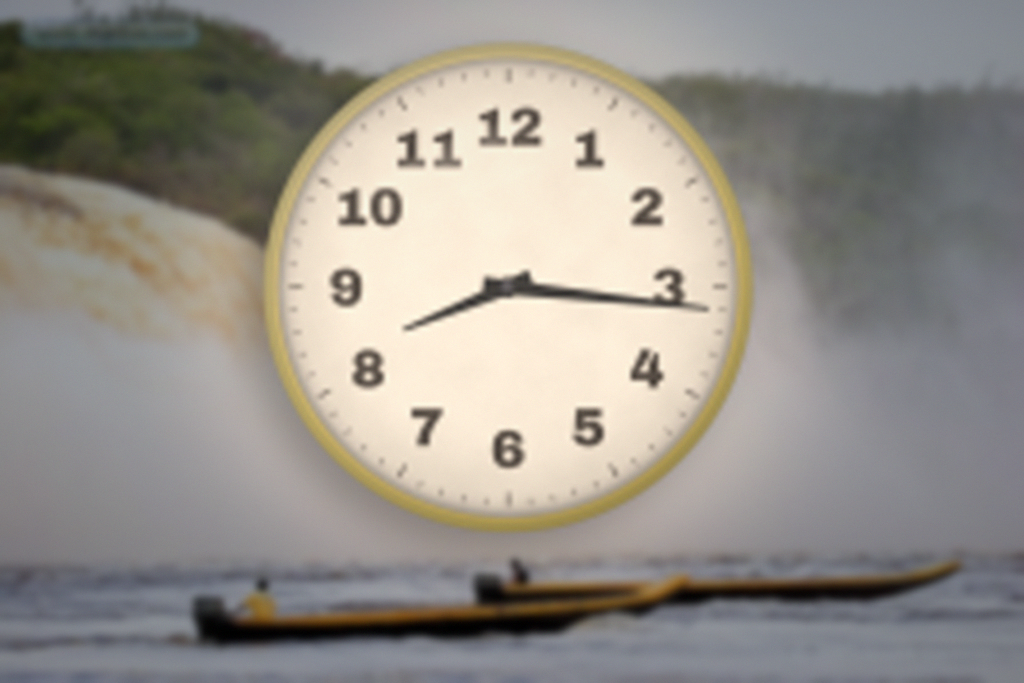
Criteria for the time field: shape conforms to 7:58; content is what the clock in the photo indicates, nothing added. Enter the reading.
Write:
8:16
